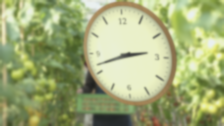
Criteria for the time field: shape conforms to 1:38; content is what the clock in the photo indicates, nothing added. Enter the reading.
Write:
2:42
